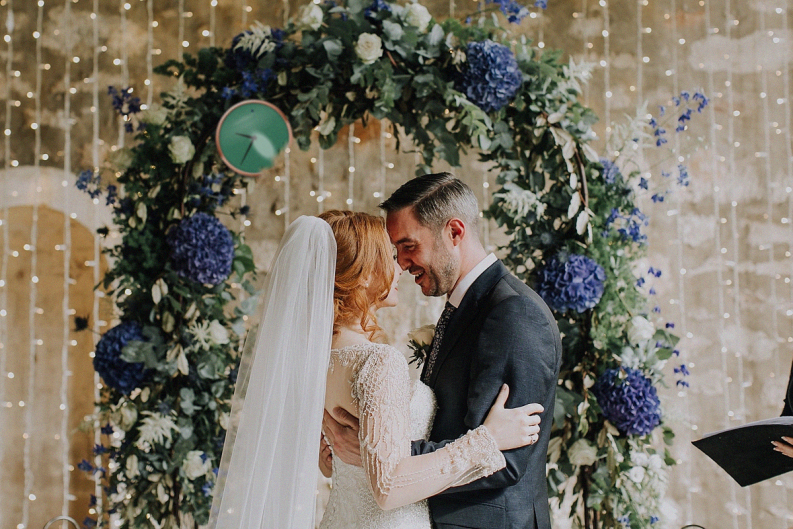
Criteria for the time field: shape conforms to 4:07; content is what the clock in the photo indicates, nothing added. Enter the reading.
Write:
9:35
